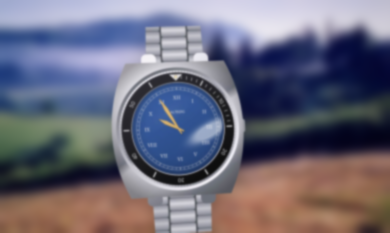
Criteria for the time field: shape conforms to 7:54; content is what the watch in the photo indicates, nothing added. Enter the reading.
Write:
9:55
